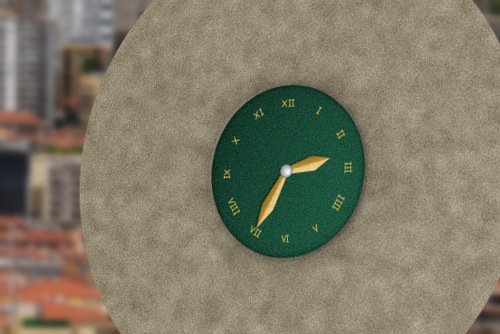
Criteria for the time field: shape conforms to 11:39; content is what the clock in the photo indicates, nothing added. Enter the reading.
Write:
2:35
